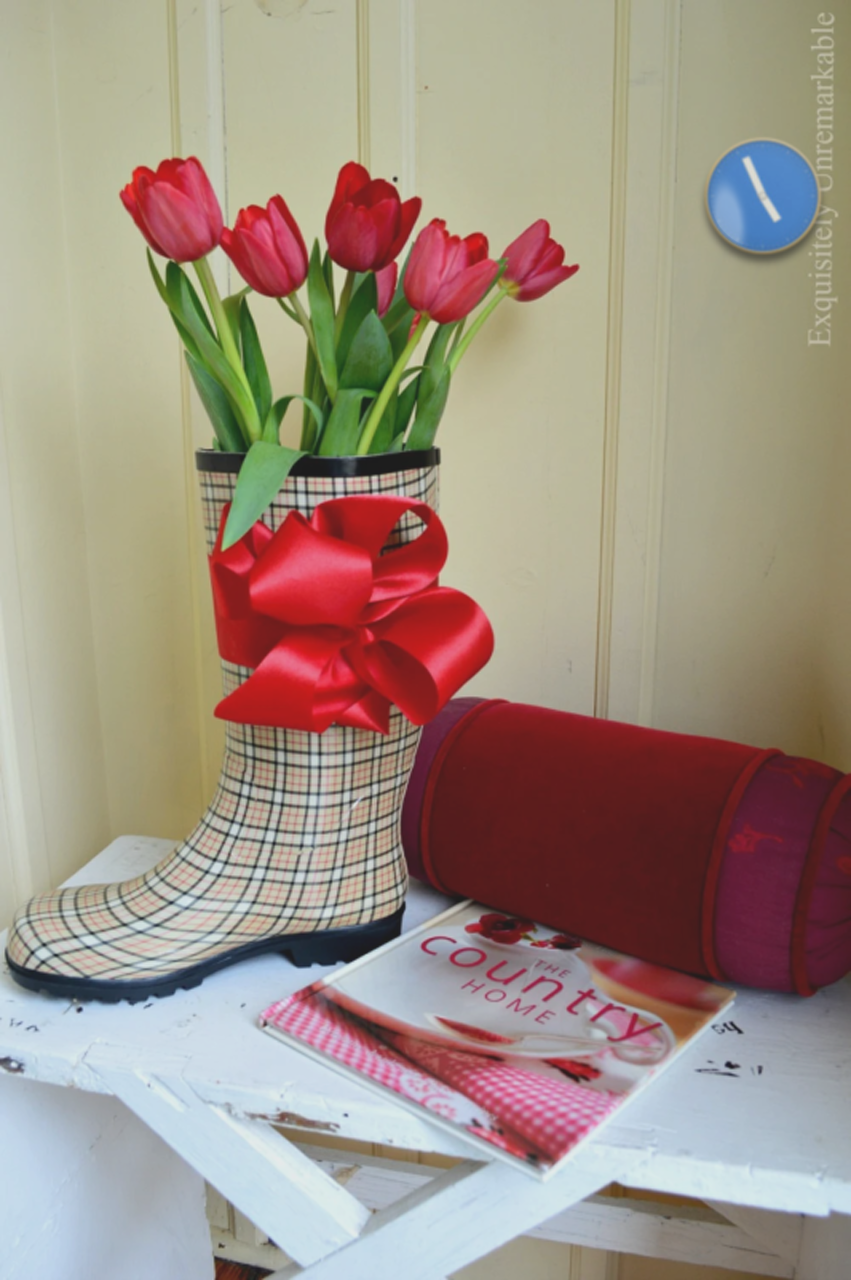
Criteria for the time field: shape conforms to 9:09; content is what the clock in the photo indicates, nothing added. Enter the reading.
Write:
4:56
